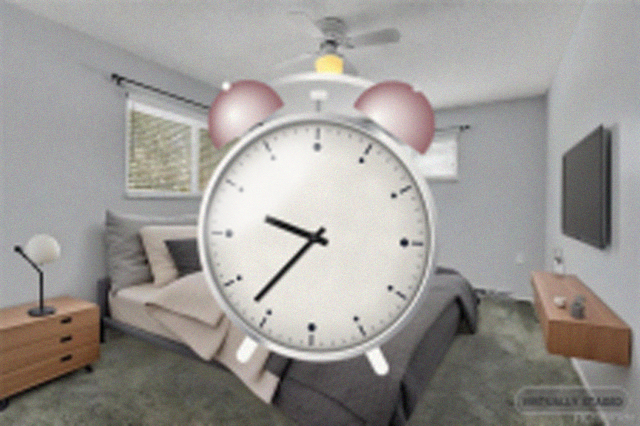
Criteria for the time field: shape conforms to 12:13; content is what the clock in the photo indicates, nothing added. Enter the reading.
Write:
9:37
